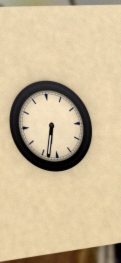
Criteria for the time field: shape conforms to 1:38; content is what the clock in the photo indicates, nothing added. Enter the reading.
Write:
6:33
